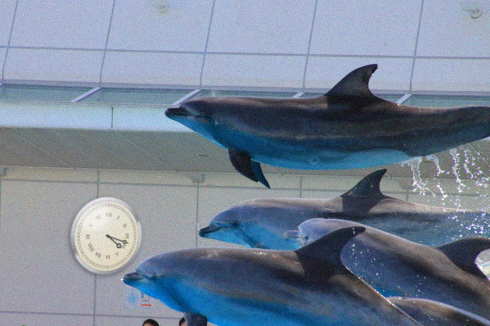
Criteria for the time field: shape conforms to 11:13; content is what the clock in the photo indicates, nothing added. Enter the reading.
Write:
4:18
